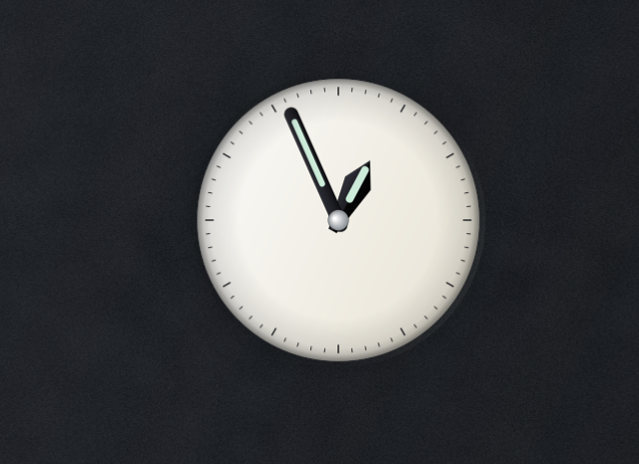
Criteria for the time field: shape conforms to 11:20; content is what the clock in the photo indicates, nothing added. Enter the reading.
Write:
12:56
